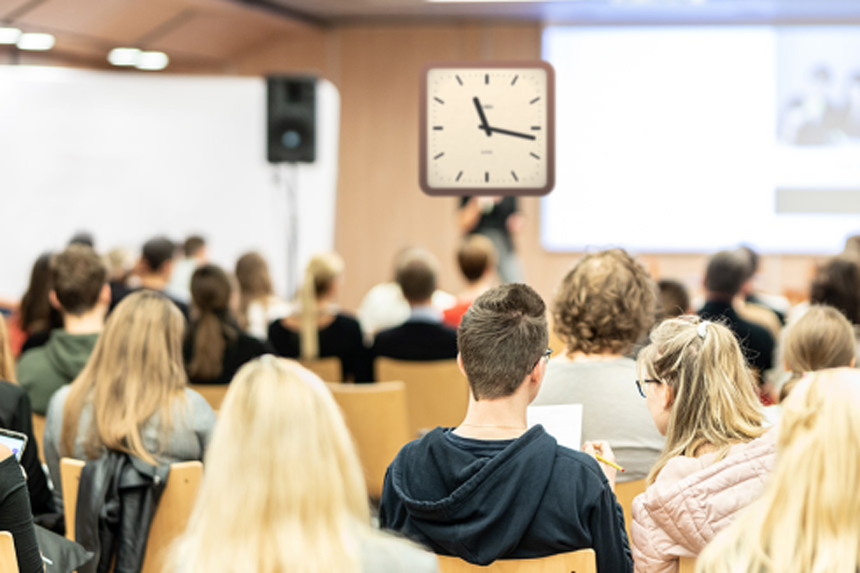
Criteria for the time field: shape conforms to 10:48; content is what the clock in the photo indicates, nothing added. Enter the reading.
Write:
11:17
